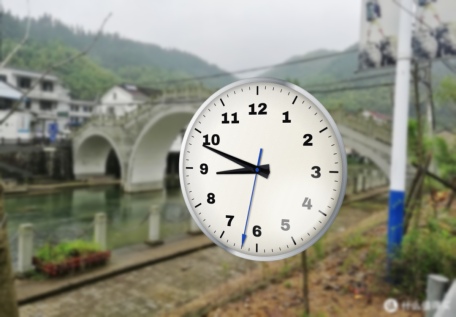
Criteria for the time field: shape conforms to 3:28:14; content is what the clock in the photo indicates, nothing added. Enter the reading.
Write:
8:48:32
